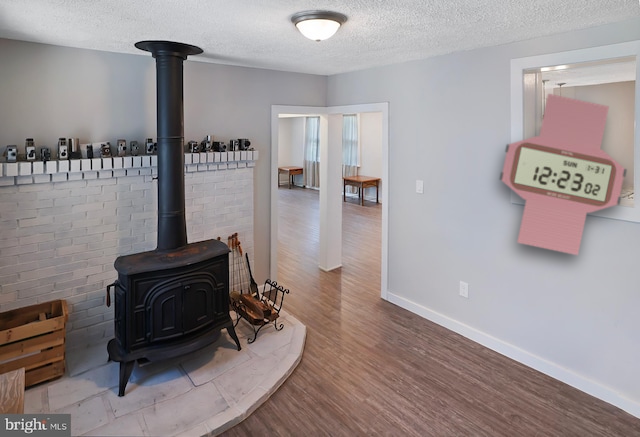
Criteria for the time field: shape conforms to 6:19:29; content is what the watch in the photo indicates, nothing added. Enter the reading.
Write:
12:23:02
